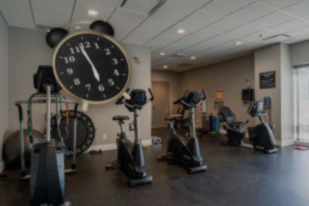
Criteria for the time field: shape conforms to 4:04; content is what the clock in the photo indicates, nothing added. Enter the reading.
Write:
5:58
